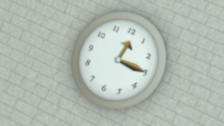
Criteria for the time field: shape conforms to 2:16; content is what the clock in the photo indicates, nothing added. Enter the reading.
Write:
12:15
